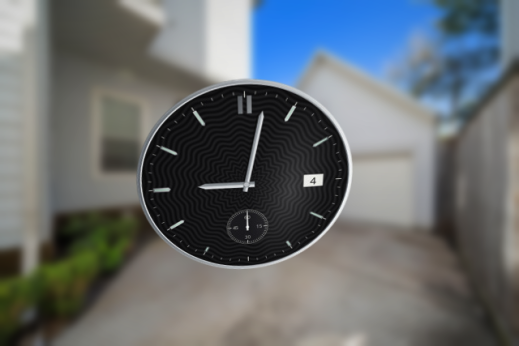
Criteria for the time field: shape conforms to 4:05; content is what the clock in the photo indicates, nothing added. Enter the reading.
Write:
9:02
